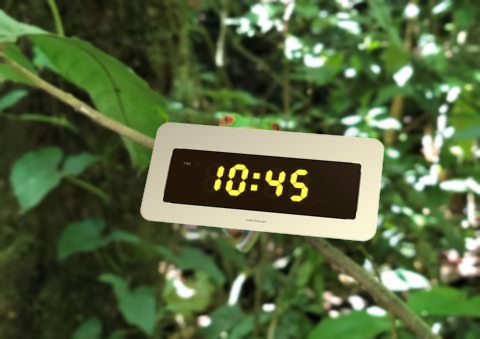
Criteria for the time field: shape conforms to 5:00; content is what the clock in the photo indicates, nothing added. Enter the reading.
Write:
10:45
